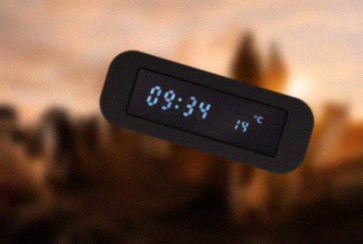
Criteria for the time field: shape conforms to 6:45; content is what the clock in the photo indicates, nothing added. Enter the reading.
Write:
9:34
